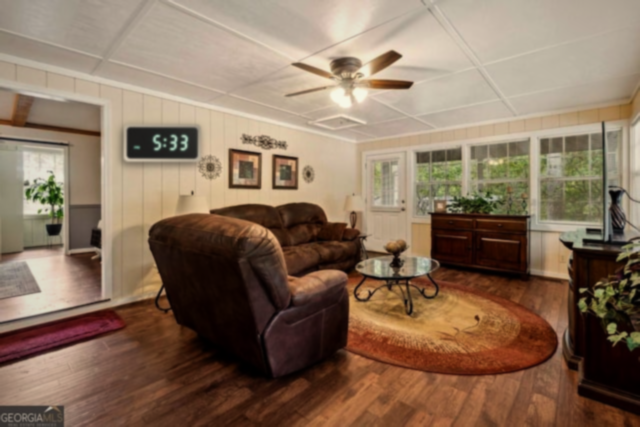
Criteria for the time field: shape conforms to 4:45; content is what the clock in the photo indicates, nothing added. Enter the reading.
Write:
5:33
